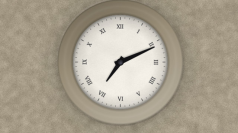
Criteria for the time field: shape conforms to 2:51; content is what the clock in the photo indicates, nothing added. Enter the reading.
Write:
7:11
